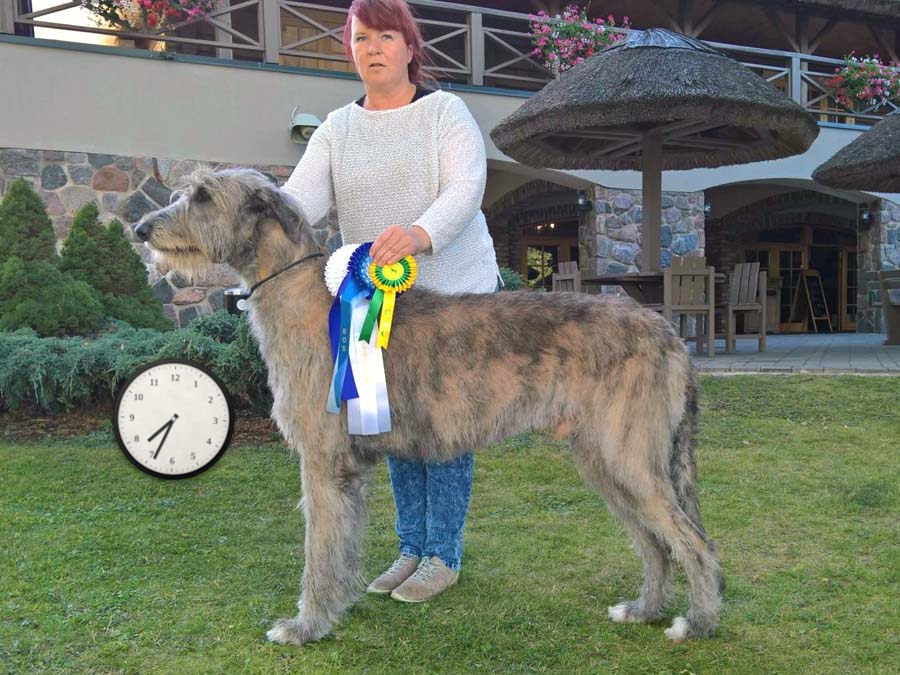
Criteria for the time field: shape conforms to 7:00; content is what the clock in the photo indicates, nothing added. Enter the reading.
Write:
7:34
